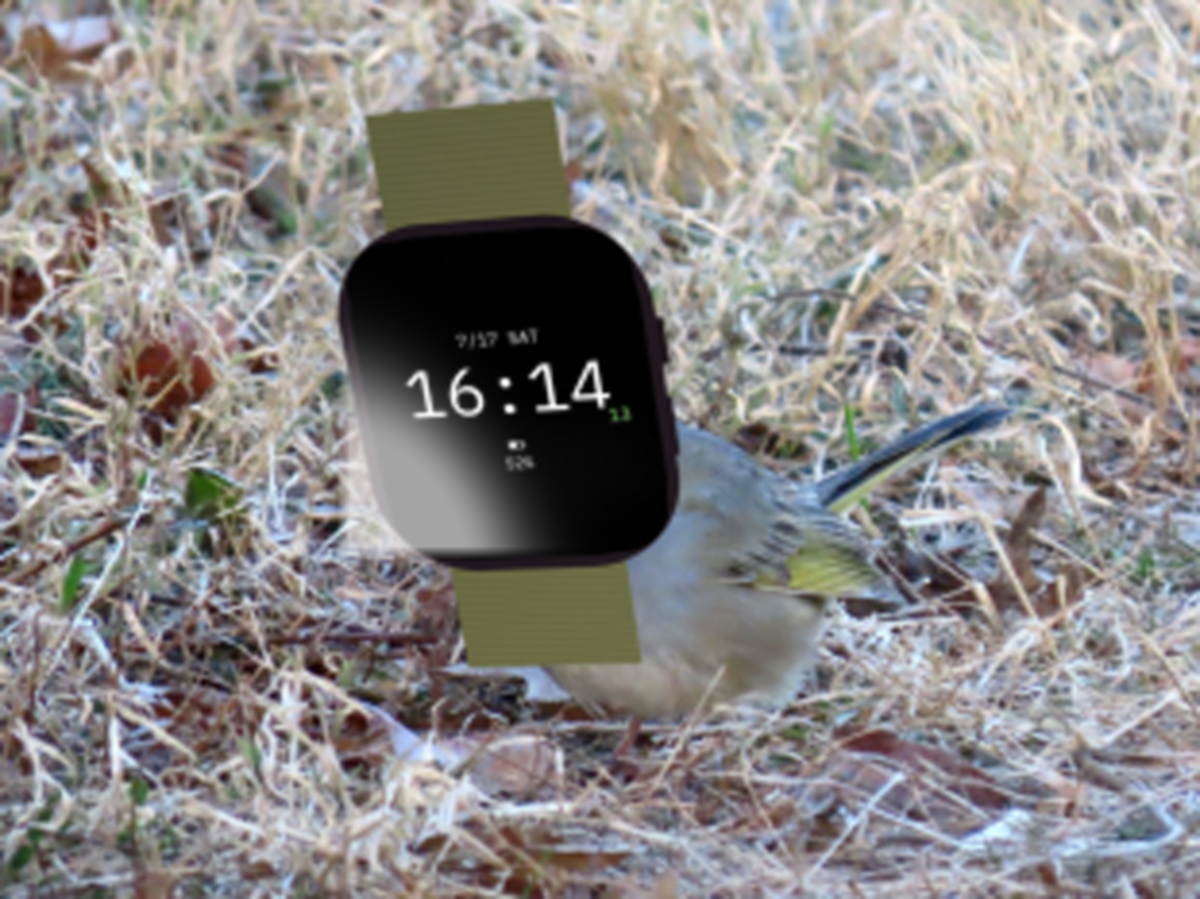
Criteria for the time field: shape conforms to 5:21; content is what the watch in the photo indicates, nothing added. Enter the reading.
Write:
16:14
